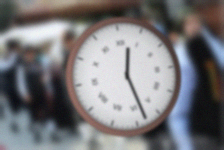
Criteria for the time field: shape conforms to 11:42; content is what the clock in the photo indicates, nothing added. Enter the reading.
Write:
12:28
